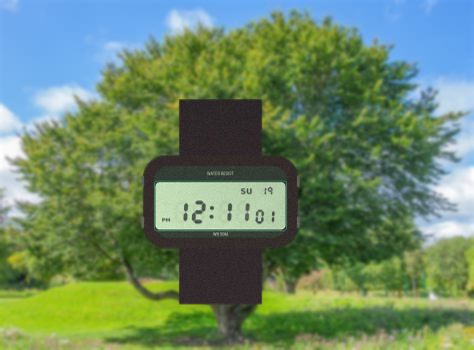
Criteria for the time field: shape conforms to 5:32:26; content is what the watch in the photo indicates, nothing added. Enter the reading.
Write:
12:11:01
